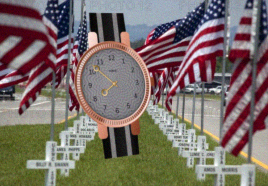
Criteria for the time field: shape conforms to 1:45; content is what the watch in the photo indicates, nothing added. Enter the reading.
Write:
7:52
